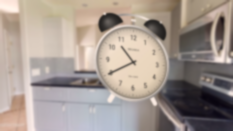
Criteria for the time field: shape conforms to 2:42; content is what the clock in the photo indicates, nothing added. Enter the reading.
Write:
10:40
